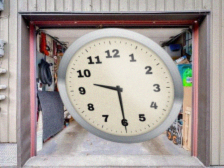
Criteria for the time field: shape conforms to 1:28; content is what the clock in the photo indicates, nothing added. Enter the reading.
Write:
9:30
